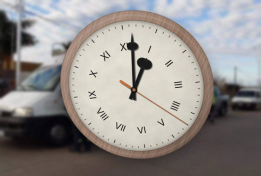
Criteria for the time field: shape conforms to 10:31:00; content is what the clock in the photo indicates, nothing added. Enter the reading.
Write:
1:01:22
